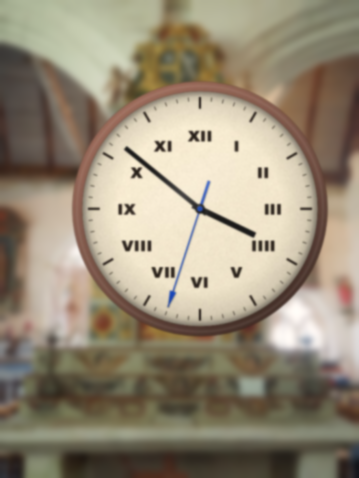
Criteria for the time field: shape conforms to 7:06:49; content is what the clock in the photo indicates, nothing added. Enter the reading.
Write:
3:51:33
